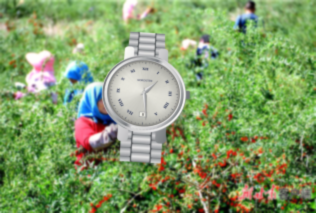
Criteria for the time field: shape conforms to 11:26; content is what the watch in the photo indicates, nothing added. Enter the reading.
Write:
1:29
